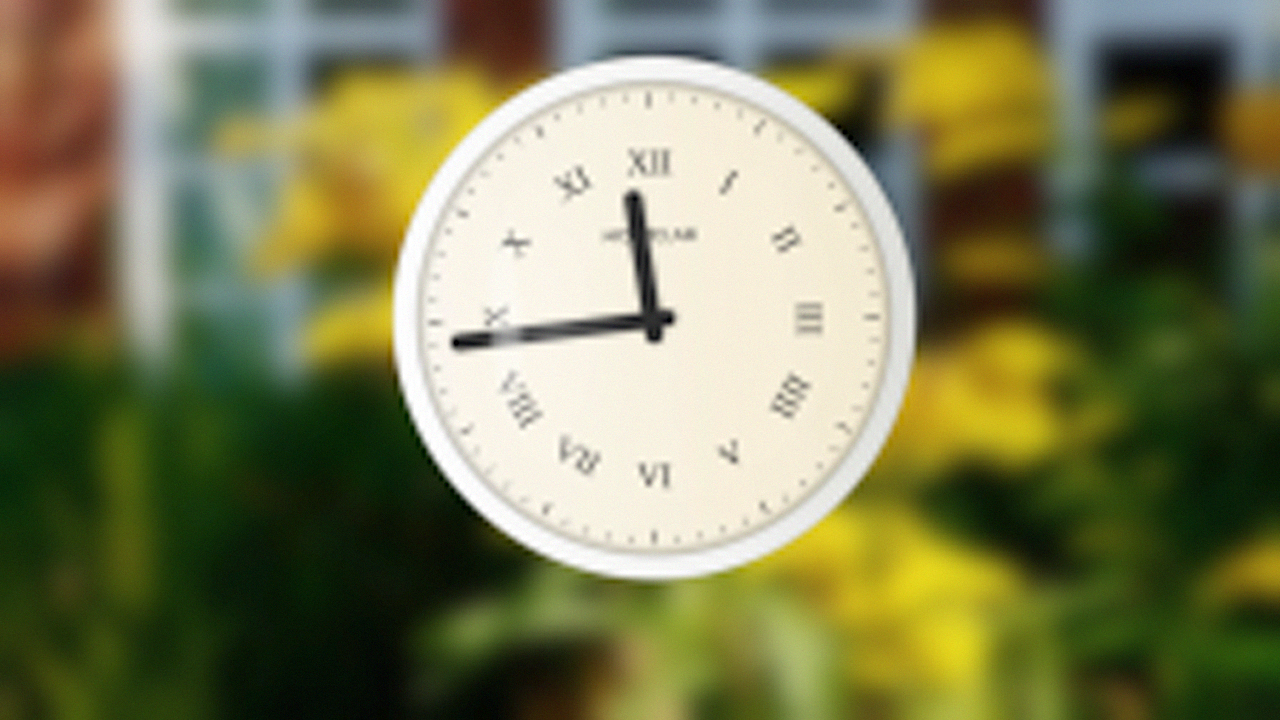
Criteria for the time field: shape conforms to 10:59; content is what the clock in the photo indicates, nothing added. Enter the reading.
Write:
11:44
